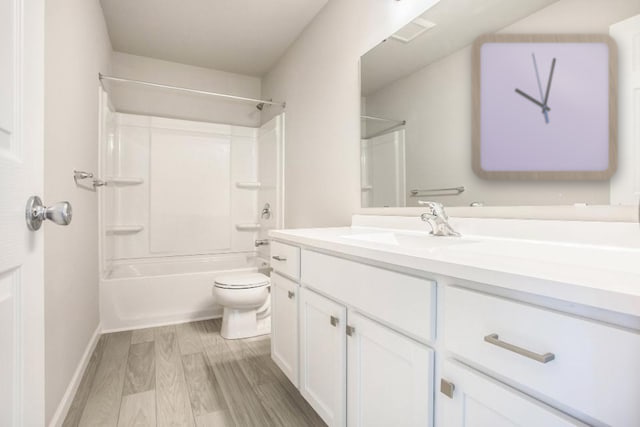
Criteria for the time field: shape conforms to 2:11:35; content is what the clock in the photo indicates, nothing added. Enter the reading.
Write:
10:01:58
